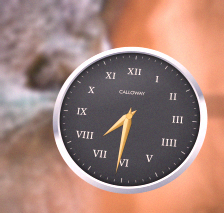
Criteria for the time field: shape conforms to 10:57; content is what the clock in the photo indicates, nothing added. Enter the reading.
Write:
7:31
